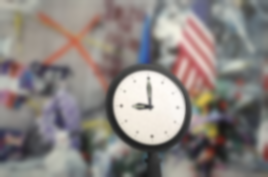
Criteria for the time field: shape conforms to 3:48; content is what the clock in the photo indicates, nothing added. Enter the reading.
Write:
9:00
